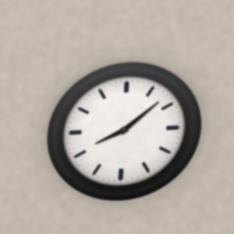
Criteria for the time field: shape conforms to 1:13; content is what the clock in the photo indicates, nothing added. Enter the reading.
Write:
8:08
